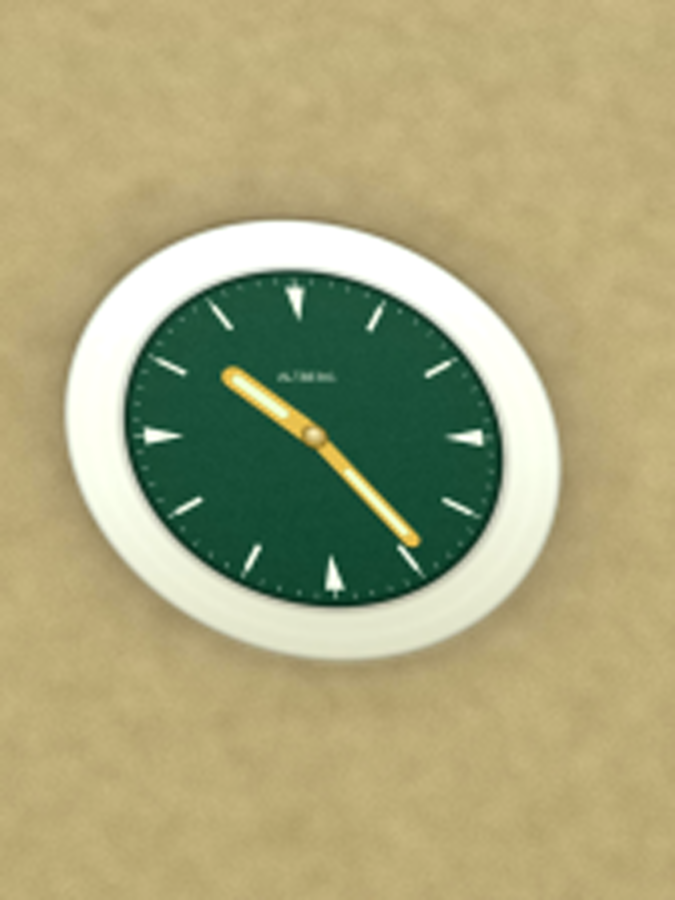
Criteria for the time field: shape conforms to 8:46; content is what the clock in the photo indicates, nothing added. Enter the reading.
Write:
10:24
